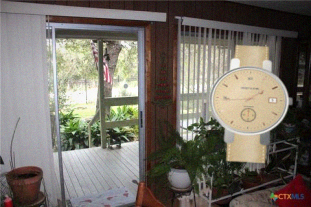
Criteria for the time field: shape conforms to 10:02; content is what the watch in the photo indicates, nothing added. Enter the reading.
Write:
1:44
